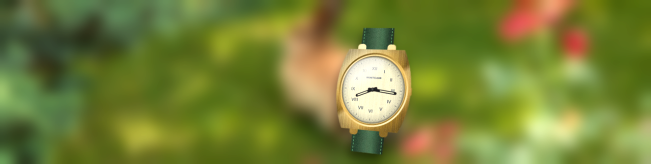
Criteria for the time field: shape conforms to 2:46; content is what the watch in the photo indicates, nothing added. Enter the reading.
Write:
8:16
